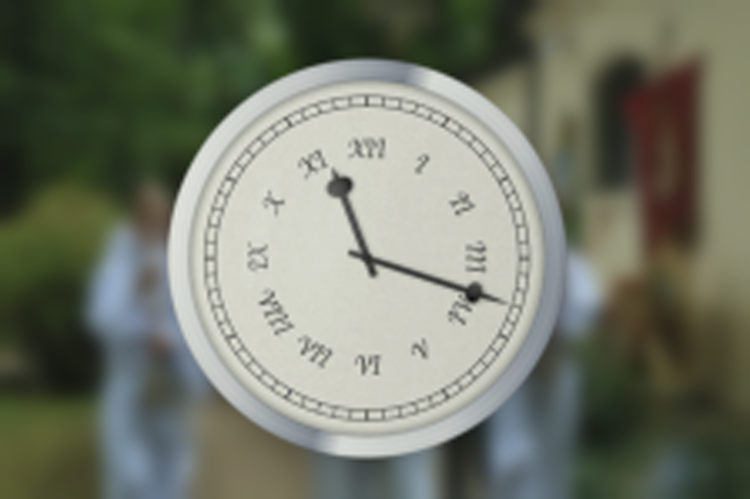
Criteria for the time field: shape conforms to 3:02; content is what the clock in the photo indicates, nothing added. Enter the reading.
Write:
11:18
